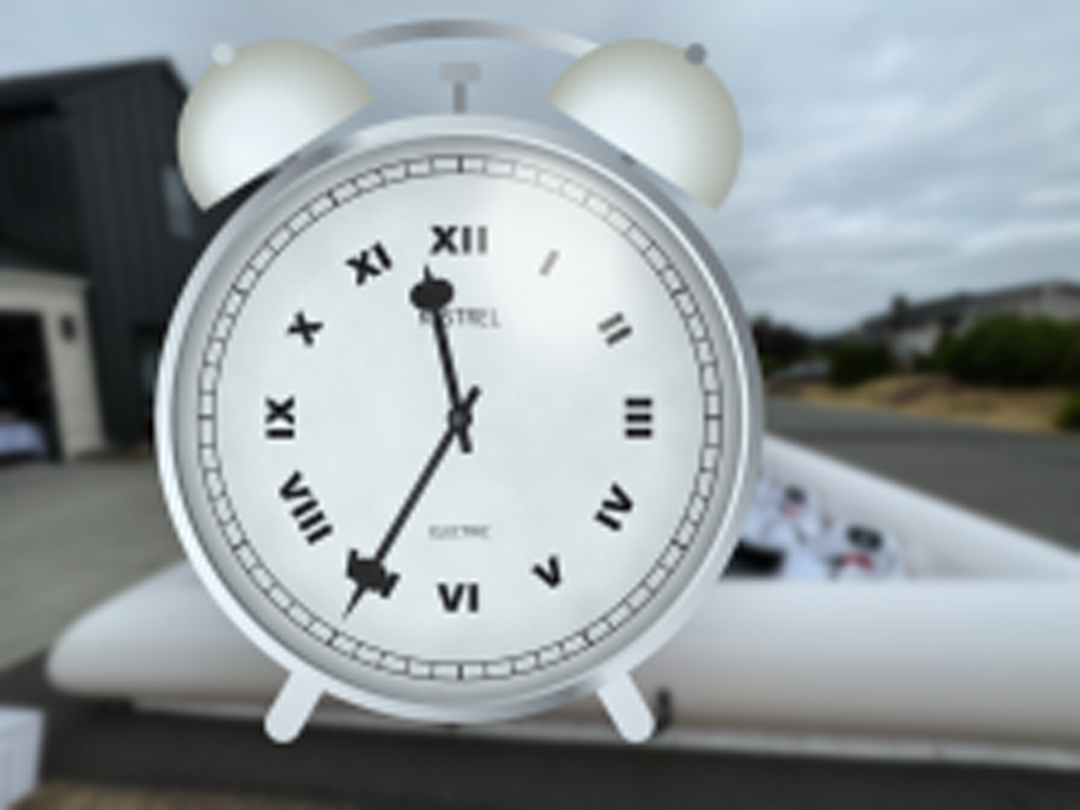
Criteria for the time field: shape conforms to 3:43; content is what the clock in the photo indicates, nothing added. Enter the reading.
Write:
11:35
